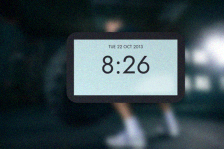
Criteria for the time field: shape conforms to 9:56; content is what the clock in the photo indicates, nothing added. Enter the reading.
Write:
8:26
